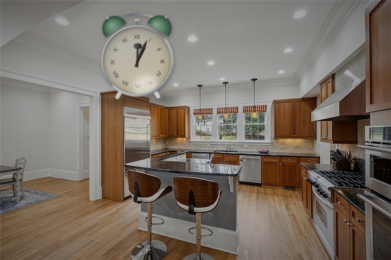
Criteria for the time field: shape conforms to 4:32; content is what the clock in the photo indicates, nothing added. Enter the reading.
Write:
12:04
